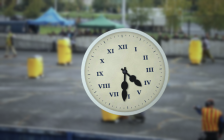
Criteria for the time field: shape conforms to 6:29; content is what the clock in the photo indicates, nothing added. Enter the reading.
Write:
4:31
